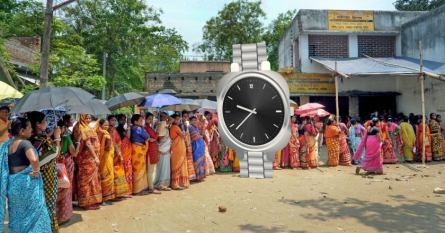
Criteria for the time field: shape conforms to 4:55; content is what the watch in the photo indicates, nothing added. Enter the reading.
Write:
9:38
